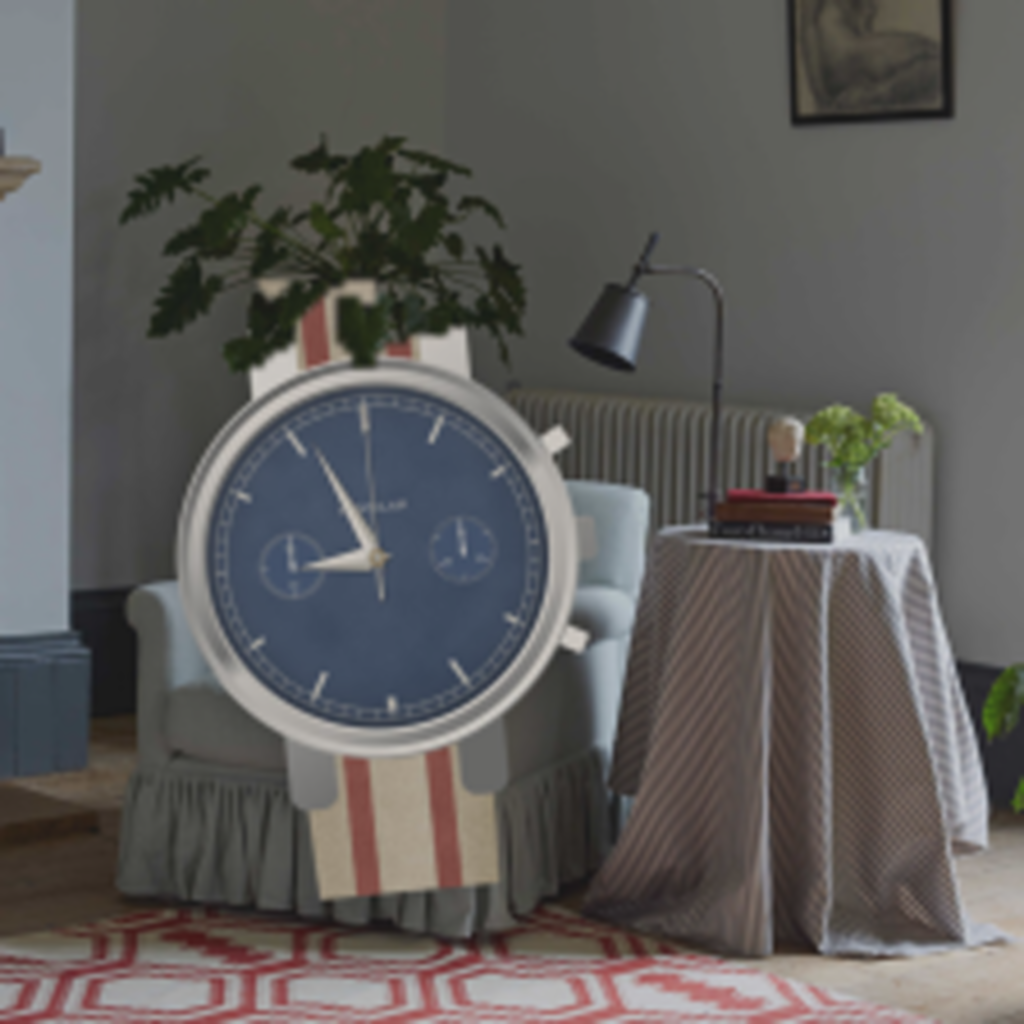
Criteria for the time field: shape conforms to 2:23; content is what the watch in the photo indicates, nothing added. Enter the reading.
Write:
8:56
